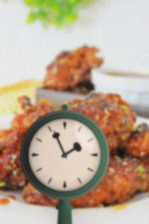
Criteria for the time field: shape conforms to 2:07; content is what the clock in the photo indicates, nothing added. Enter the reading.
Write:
1:56
